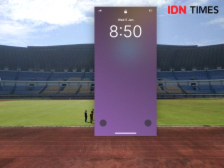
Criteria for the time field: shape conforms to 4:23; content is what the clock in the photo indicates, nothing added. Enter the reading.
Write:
8:50
